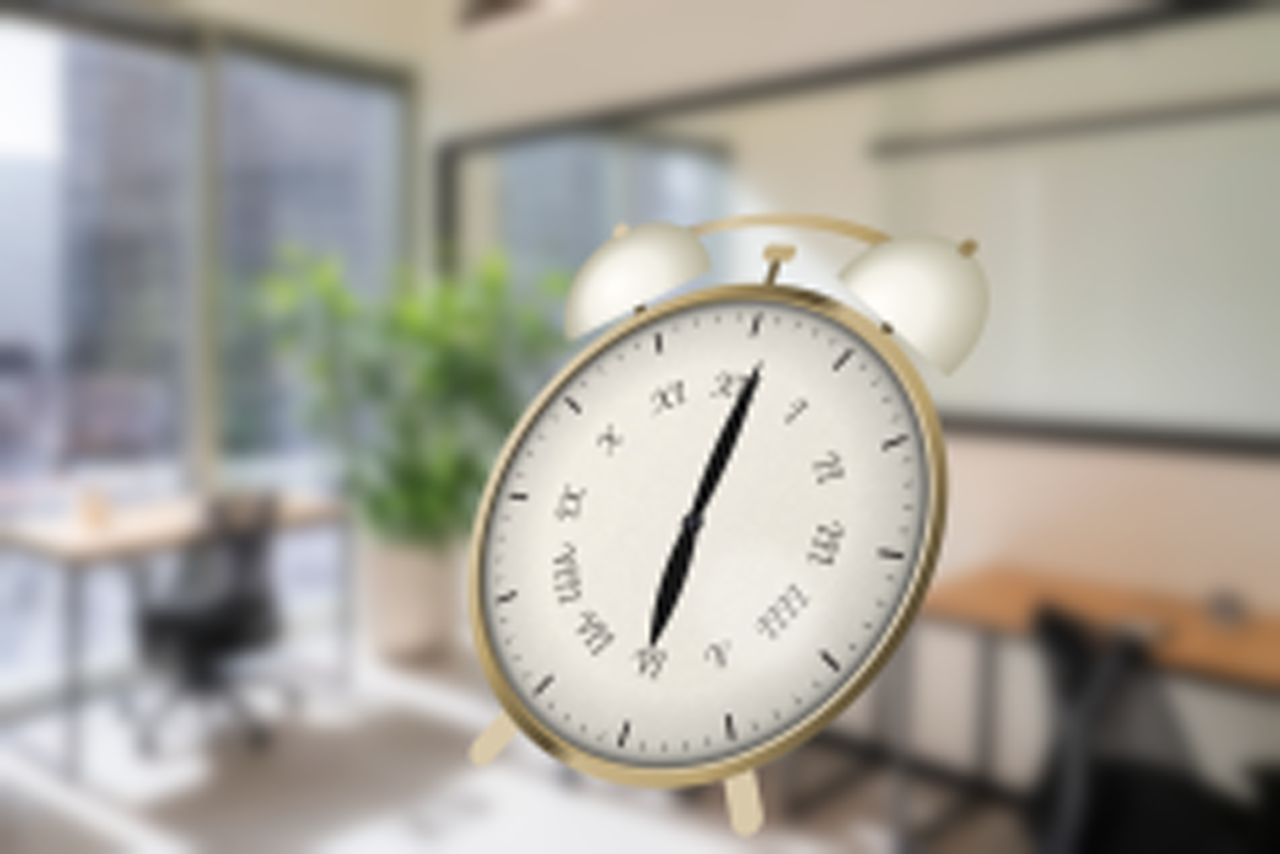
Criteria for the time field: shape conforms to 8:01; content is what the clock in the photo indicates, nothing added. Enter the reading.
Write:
6:01
